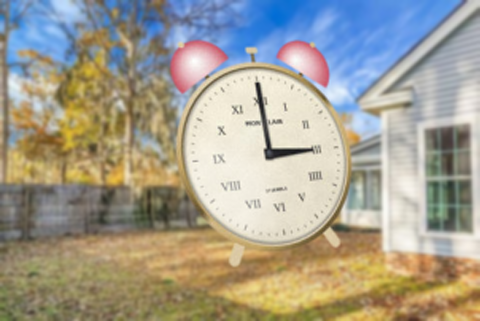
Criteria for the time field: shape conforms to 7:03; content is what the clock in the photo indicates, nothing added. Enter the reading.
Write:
3:00
